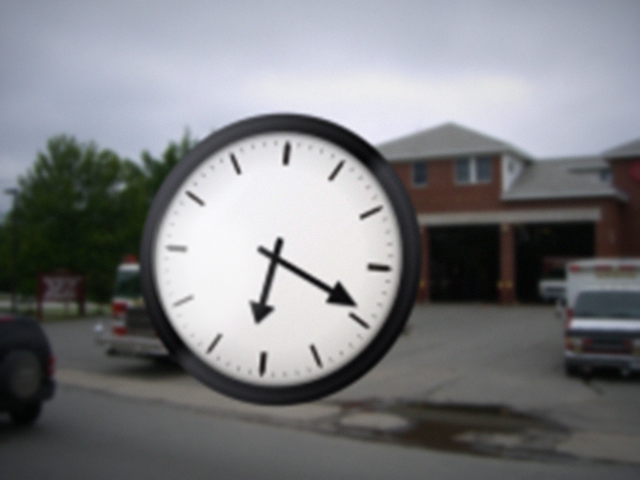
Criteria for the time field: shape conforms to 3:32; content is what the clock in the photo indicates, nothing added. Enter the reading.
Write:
6:19
